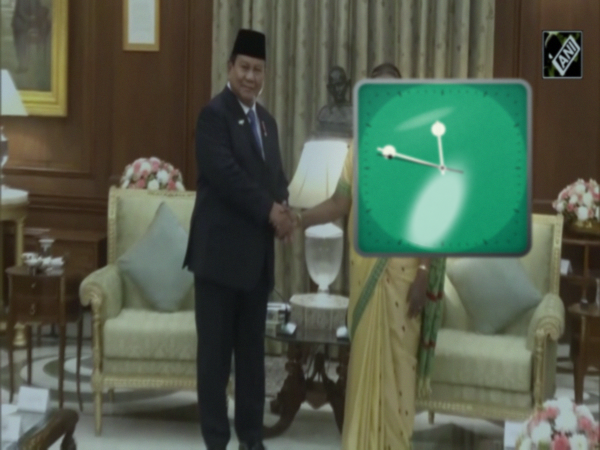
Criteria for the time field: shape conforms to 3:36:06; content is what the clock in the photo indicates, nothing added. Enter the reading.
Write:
11:47:47
